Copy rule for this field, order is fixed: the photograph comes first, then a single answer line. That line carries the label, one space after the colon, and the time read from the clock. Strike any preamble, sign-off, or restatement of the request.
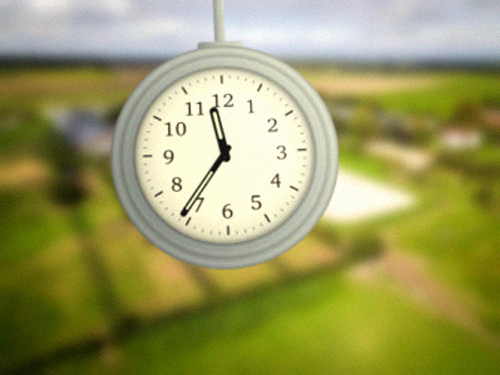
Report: 11:36
